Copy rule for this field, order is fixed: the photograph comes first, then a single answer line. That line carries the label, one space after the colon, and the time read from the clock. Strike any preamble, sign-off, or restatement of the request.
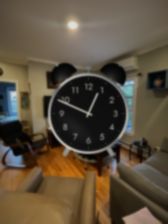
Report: 12:49
